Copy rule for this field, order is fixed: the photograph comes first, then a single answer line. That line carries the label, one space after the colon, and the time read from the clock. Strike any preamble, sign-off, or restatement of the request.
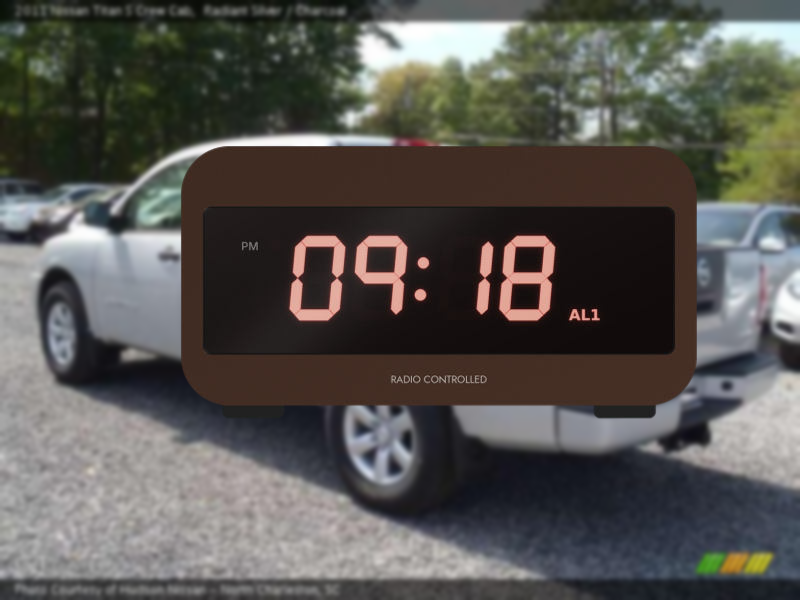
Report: 9:18
